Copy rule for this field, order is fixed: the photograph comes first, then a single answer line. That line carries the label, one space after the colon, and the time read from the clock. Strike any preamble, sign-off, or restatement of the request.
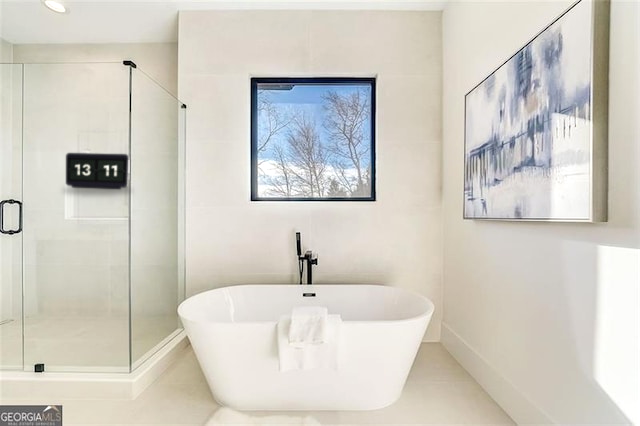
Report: 13:11
